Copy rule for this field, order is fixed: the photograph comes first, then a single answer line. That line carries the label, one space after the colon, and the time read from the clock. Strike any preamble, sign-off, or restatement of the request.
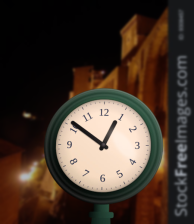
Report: 12:51
